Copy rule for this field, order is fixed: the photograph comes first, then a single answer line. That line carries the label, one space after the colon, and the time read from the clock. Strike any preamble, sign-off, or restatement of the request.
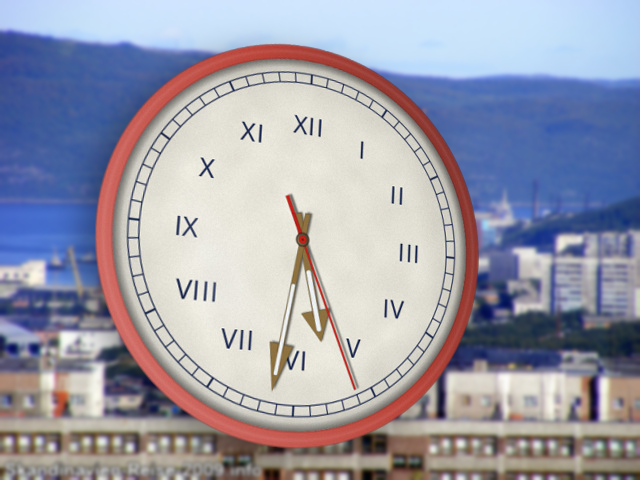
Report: 5:31:26
